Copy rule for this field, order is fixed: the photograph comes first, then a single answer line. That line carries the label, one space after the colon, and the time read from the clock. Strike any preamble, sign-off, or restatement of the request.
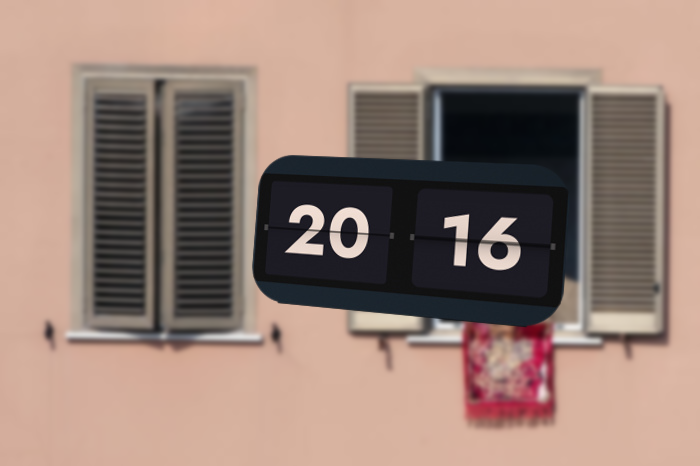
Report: 20:16
